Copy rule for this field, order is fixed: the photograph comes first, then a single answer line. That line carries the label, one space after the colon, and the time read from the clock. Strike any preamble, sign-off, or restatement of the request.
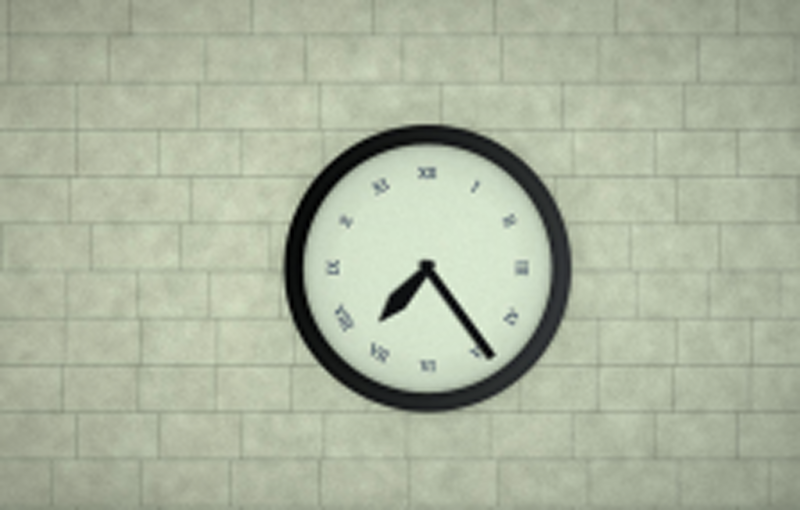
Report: 7:24
